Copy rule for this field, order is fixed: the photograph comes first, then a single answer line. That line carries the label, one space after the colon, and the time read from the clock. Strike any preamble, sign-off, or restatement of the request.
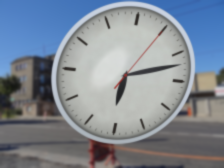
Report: 6:12:05
